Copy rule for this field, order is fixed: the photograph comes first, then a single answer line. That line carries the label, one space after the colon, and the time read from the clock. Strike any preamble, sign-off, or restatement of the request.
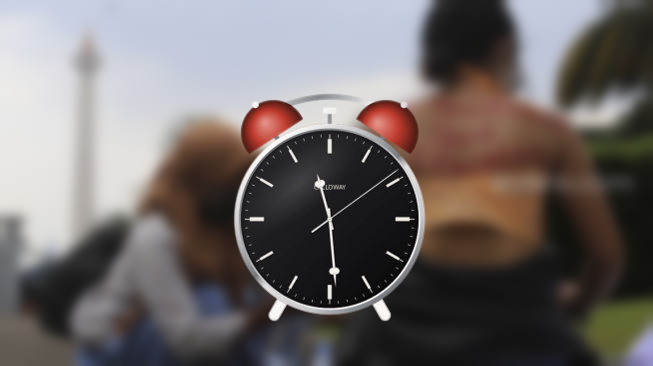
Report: 11:29:09
